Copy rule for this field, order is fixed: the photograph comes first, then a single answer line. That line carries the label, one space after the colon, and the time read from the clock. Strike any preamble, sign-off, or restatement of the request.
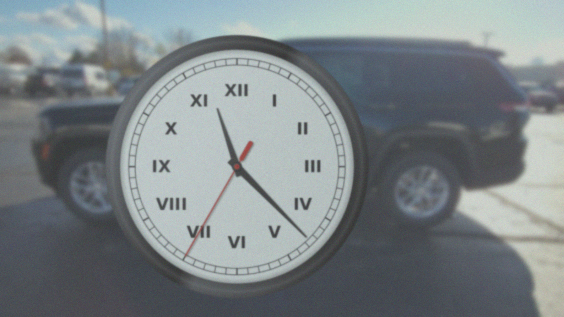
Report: 11:22:35
